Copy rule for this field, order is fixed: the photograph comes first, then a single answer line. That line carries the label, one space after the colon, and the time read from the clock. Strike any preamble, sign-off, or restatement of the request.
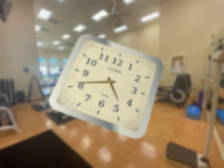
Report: 4:41
